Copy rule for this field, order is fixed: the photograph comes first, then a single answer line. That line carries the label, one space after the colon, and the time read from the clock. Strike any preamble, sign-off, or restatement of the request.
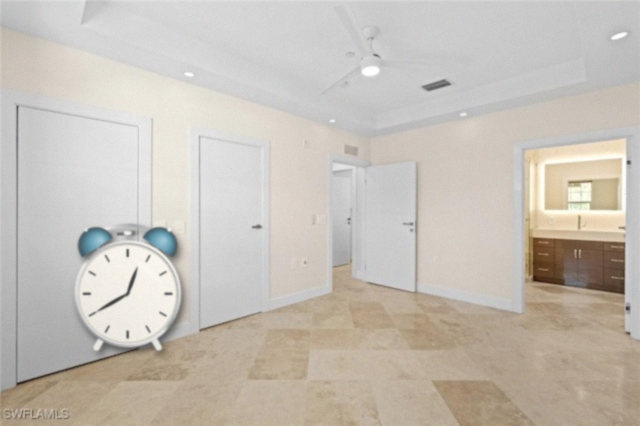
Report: 12:40
